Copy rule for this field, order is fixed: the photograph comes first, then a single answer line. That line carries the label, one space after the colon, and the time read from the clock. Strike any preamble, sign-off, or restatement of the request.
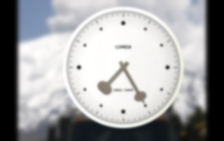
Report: 7:25
